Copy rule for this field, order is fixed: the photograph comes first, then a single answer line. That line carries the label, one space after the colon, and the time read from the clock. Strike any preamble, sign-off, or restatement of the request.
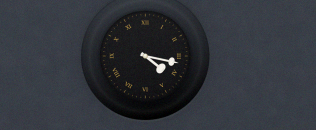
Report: 4:17
